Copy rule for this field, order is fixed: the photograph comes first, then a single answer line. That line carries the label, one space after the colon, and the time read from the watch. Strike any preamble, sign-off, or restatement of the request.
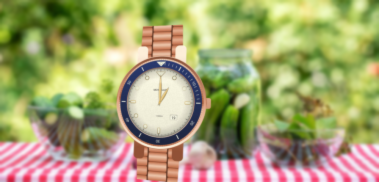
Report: 1:00
